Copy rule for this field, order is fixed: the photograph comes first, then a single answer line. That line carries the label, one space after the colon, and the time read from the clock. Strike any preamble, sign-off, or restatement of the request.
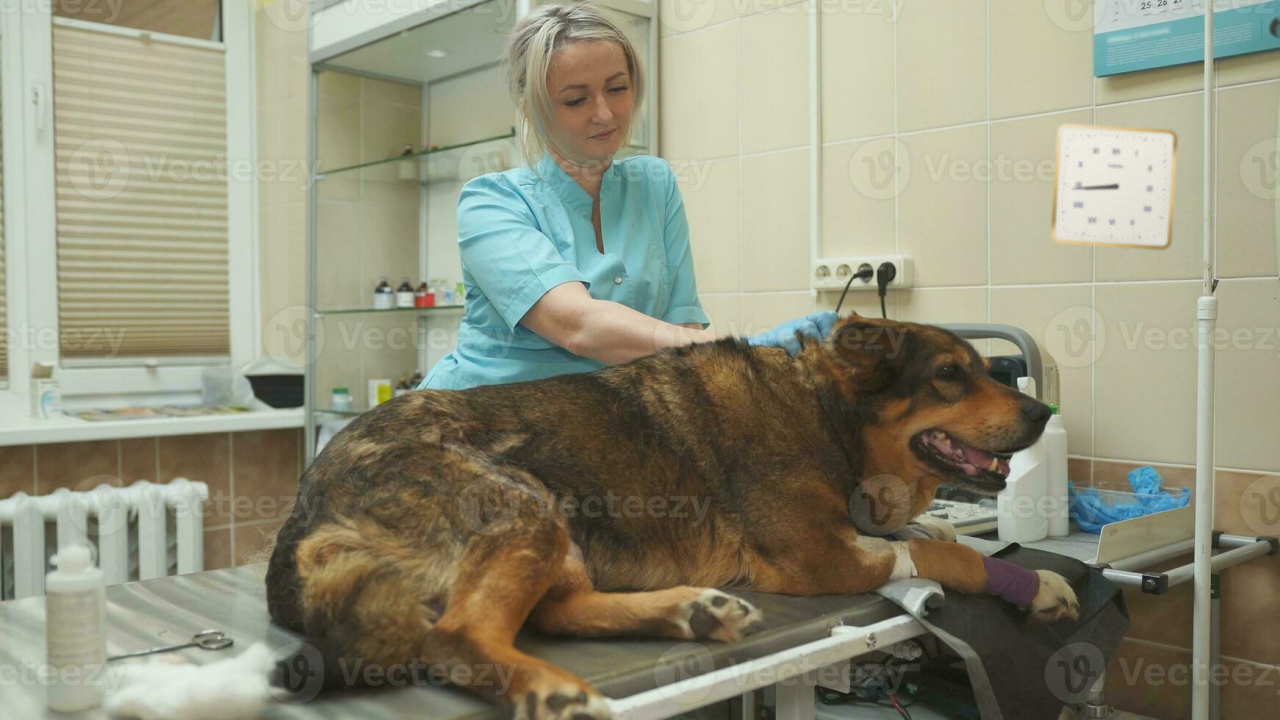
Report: 8:44
